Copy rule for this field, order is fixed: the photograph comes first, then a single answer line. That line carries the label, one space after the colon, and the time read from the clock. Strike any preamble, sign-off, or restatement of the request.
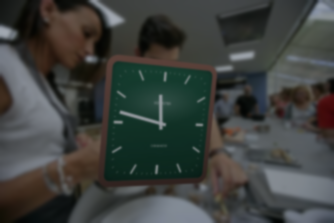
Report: 11:47
